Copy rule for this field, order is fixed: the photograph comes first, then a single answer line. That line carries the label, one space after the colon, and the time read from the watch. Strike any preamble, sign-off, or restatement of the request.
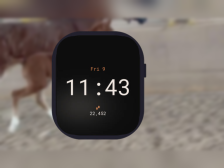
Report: 11:43
